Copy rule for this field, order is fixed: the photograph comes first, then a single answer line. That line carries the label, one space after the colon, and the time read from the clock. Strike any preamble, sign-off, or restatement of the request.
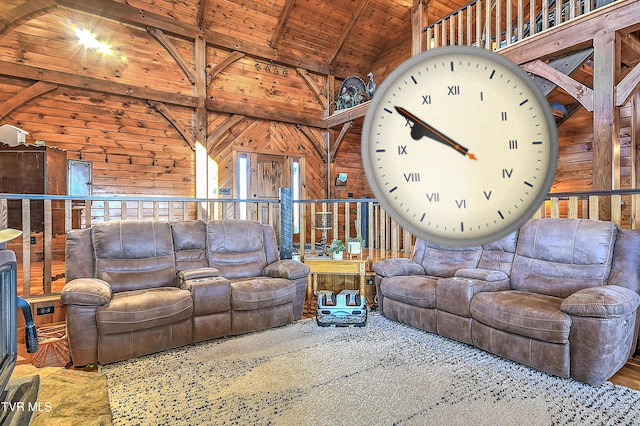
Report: 9:50:51
